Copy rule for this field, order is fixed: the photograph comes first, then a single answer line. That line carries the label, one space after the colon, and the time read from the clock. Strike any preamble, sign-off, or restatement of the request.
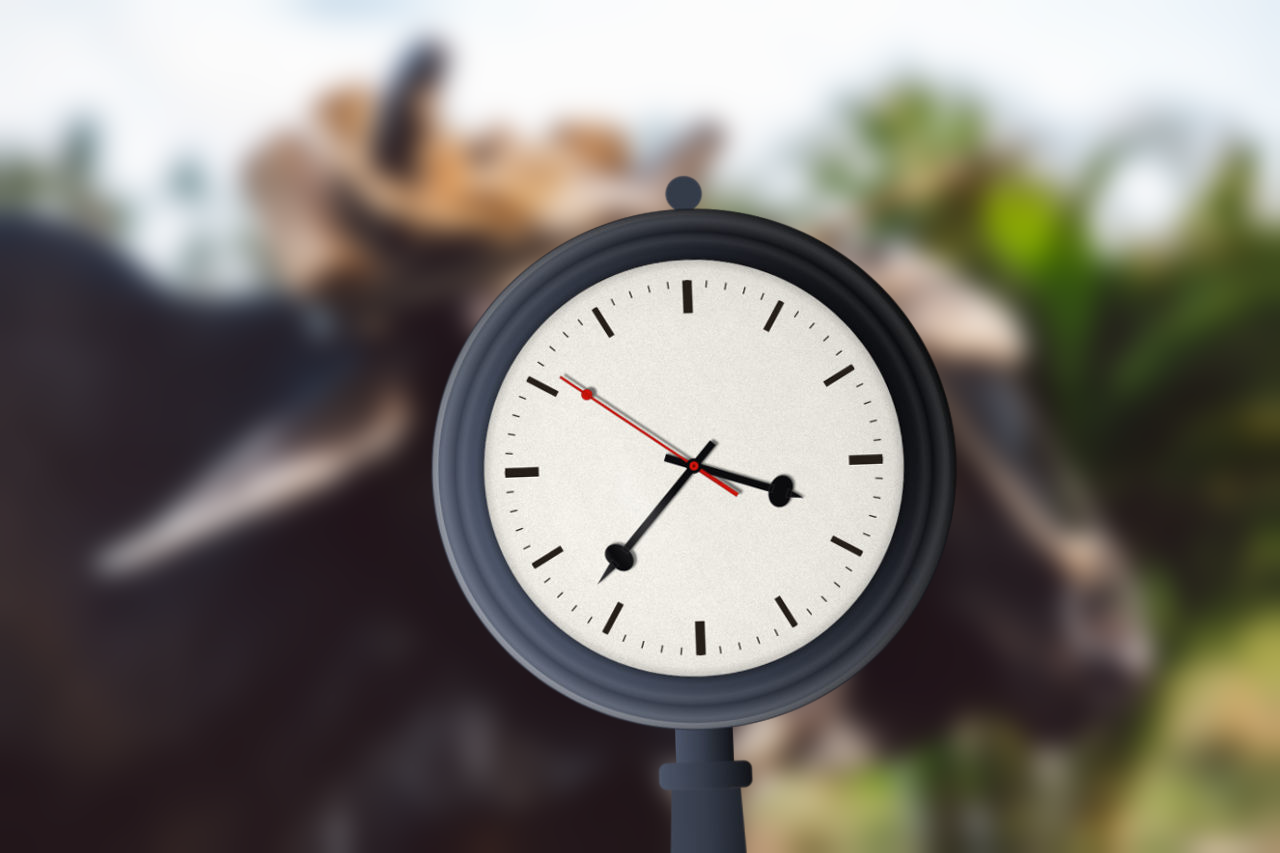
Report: 3:36:51
